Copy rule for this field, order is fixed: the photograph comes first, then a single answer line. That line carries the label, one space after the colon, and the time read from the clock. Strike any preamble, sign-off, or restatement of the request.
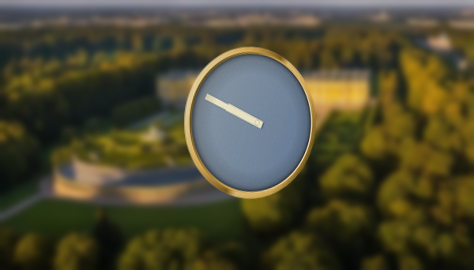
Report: 9:49
